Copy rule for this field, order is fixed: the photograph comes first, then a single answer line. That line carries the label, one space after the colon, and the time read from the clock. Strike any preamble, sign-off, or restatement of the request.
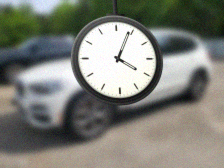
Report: 4:04
